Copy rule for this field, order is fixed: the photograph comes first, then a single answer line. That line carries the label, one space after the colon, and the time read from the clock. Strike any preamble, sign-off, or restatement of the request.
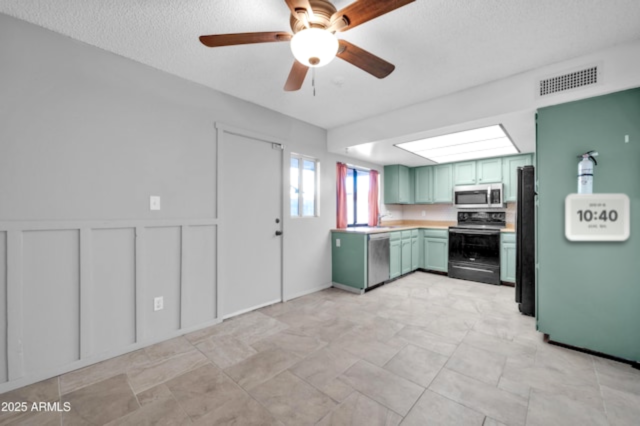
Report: 10:40
